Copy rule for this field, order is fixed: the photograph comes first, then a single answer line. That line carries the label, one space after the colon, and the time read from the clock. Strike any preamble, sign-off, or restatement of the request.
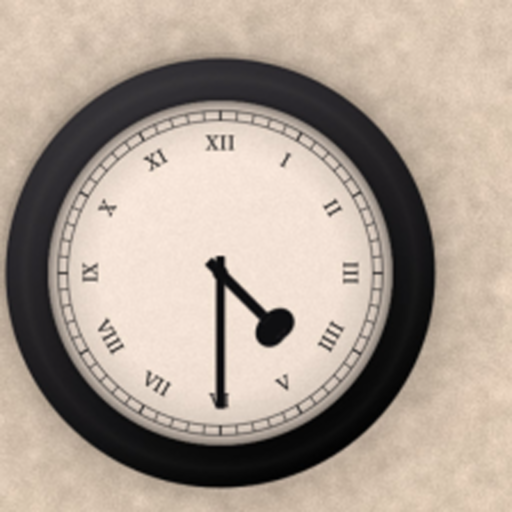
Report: 4:30
